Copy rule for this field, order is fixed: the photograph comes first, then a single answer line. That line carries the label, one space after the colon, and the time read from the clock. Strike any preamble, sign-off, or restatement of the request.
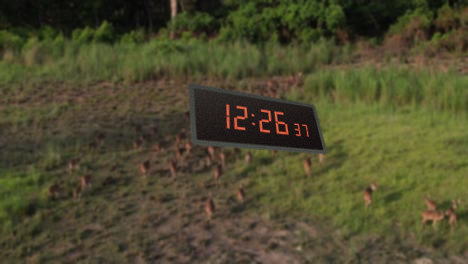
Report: 12:26:37
